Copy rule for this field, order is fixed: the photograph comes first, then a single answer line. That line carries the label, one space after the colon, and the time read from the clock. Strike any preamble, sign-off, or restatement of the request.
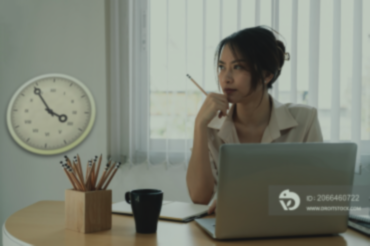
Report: 3:54
